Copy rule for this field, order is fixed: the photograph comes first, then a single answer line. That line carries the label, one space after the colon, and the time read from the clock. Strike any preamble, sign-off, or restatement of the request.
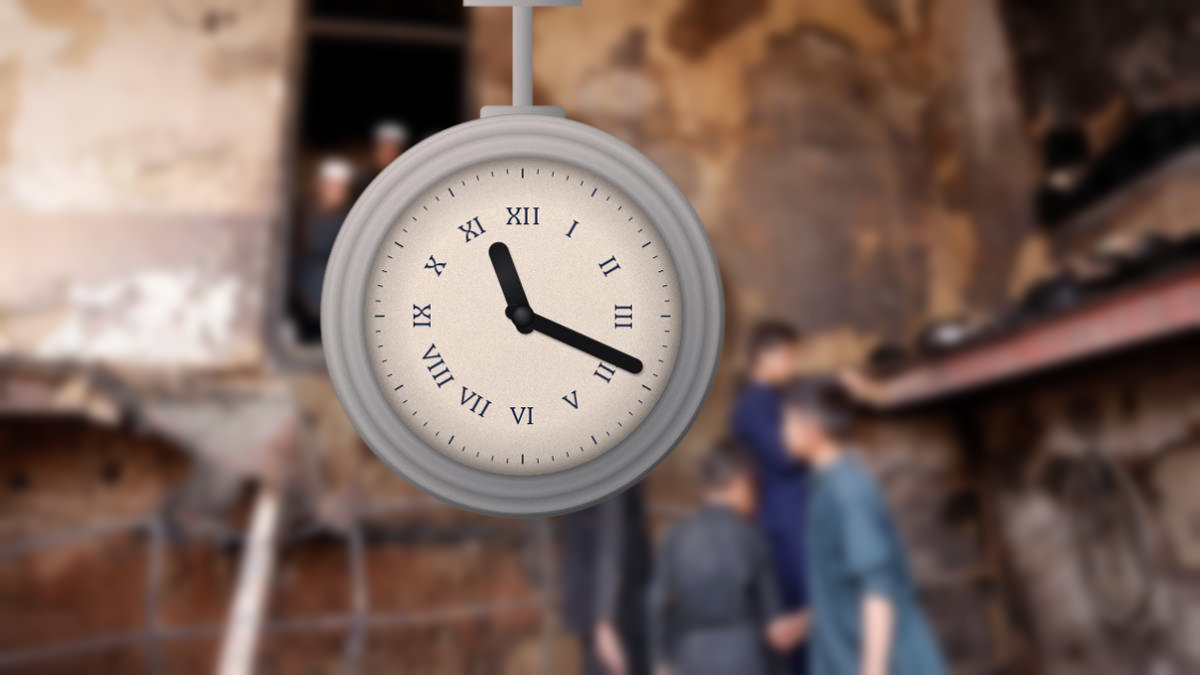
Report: 11:19
